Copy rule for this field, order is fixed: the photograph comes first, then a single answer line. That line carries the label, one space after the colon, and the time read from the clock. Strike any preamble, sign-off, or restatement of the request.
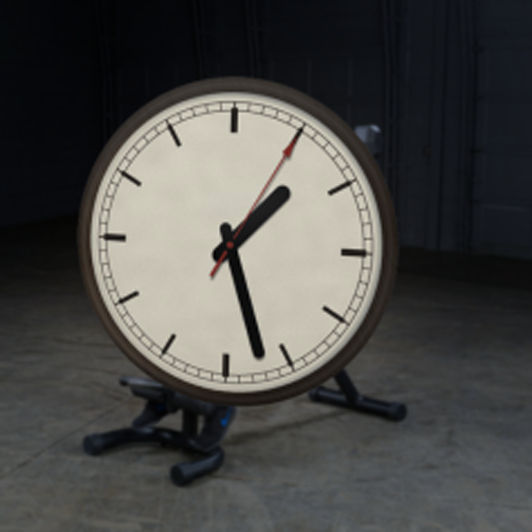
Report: 1:27:05
